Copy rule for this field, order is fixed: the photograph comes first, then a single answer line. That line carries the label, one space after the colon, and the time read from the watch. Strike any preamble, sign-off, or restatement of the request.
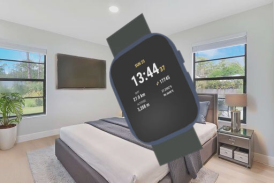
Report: 13:44
